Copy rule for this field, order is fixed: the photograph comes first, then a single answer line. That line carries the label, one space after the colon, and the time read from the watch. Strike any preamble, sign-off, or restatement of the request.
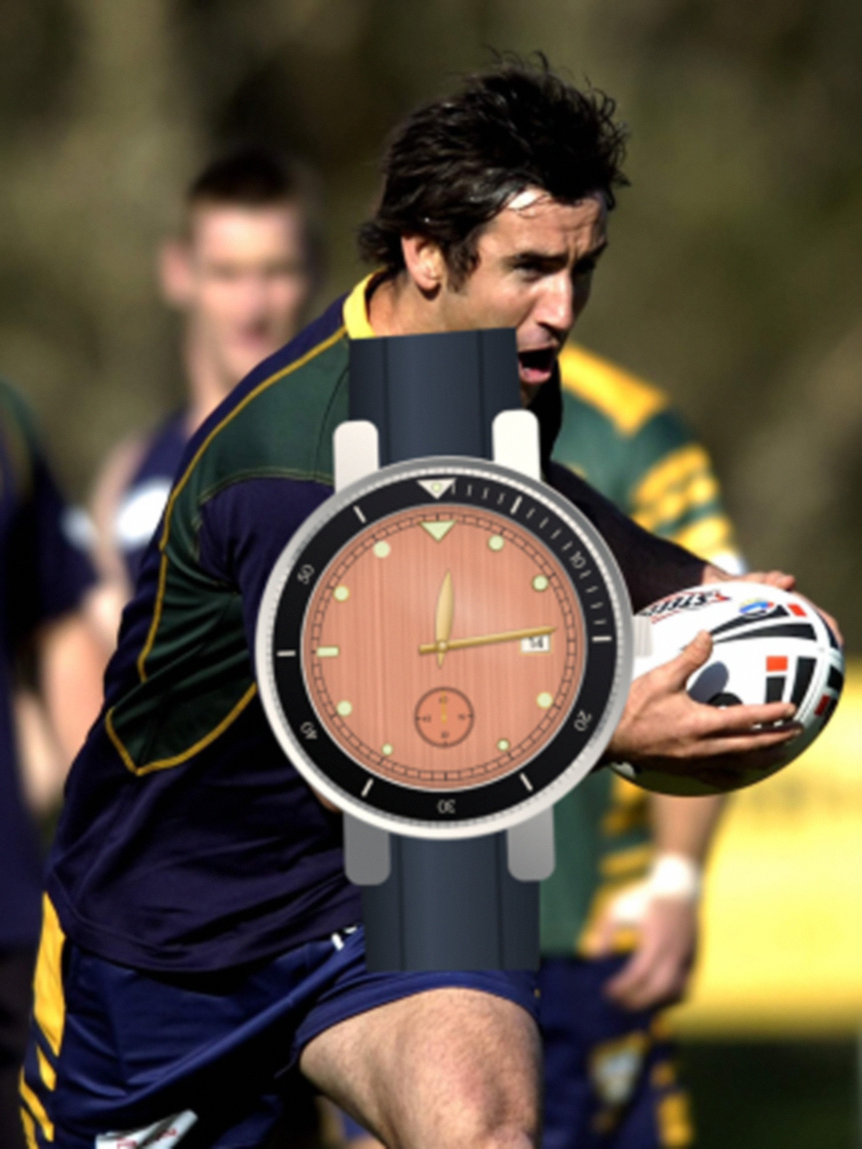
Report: 12:14
